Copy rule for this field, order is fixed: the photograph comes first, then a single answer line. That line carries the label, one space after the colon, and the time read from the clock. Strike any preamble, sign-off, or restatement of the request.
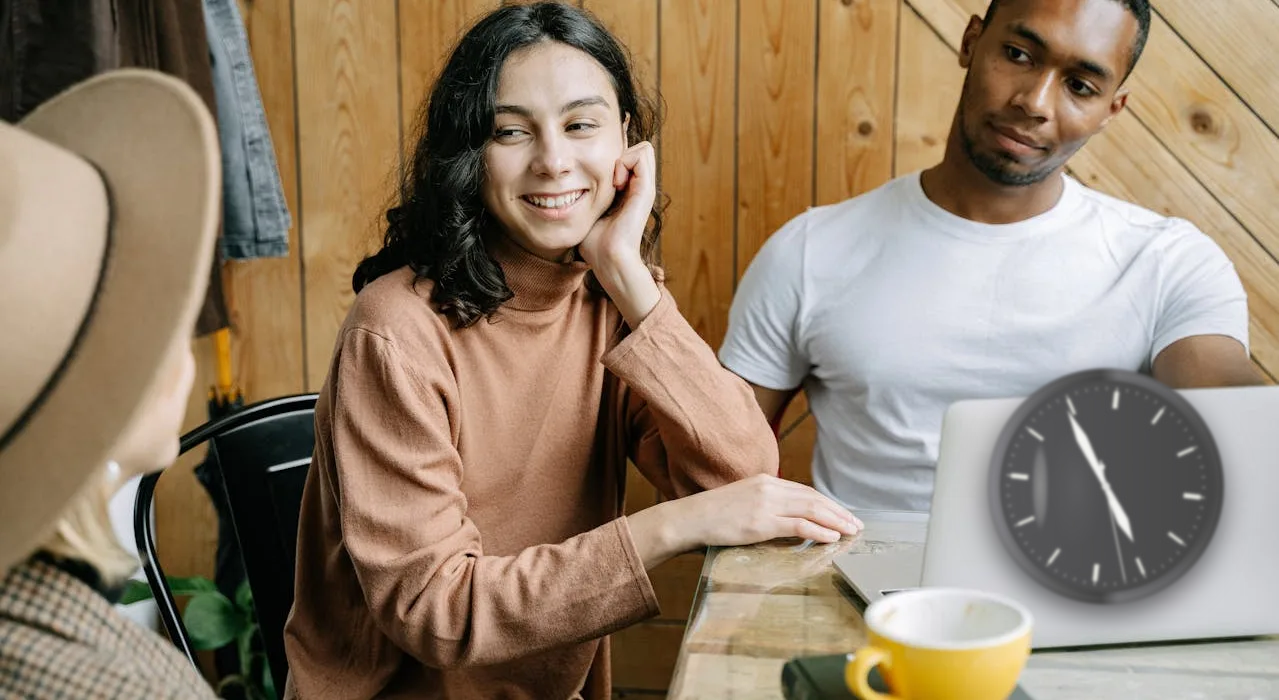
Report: 4:54:27
